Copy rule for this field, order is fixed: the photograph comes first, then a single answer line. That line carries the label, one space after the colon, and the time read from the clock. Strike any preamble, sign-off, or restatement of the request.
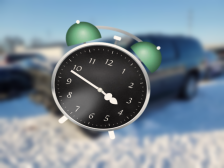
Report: 3:48
